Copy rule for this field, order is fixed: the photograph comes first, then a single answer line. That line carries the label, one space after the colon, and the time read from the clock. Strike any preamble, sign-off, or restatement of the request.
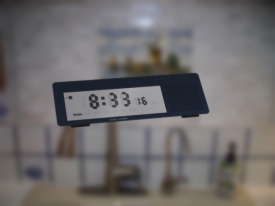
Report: 8:33:16
